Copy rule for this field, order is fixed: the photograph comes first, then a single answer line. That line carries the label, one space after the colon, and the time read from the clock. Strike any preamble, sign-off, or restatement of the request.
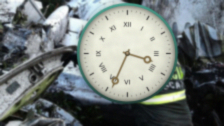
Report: 3:34
